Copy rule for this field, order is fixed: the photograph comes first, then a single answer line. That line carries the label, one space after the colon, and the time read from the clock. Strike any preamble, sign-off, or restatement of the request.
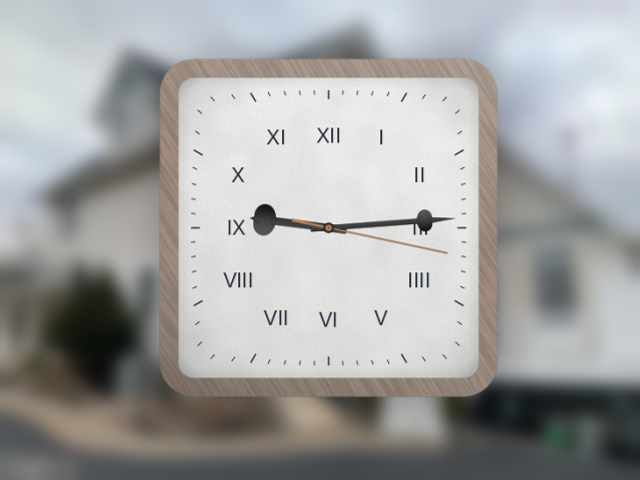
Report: 9:14:17
